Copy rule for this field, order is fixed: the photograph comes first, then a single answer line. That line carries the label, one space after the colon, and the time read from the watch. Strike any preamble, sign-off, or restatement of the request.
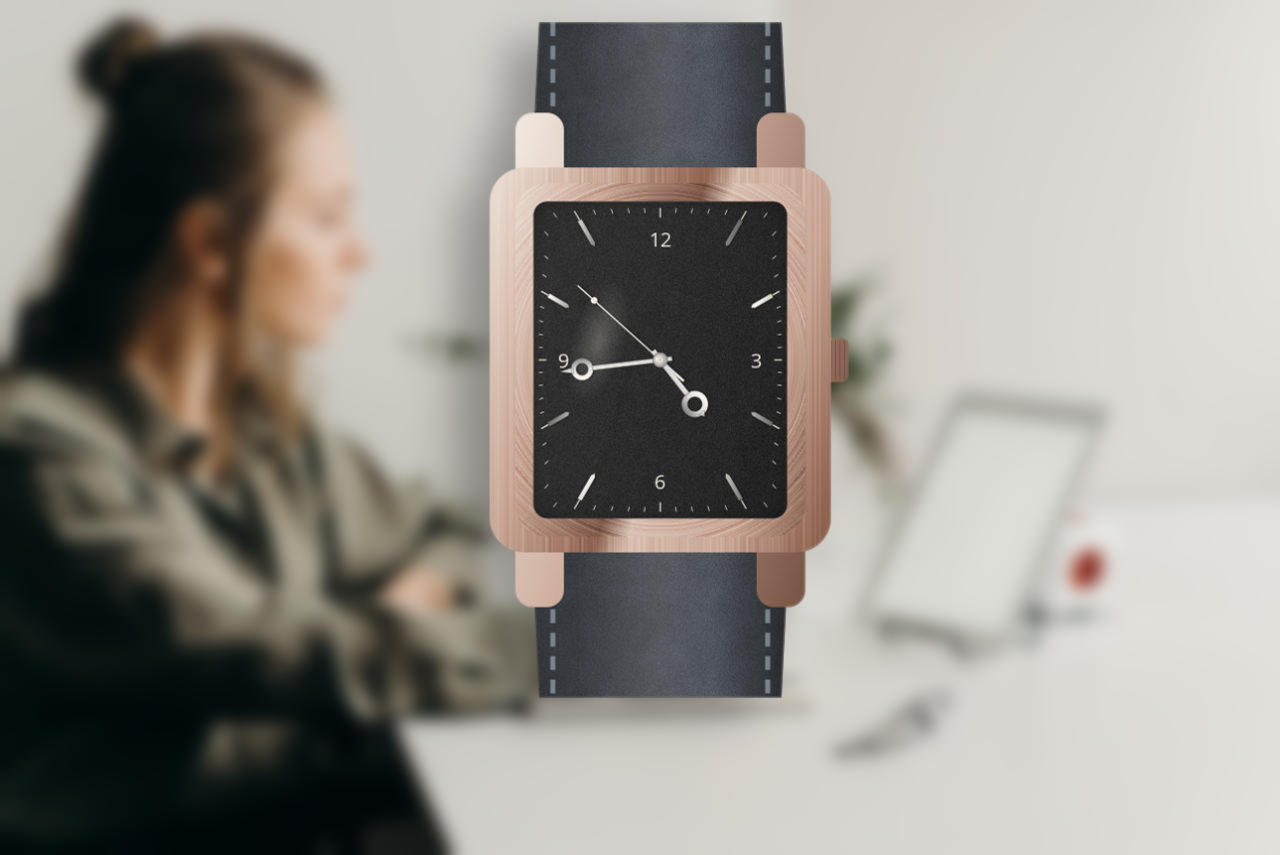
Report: 4:43:52
